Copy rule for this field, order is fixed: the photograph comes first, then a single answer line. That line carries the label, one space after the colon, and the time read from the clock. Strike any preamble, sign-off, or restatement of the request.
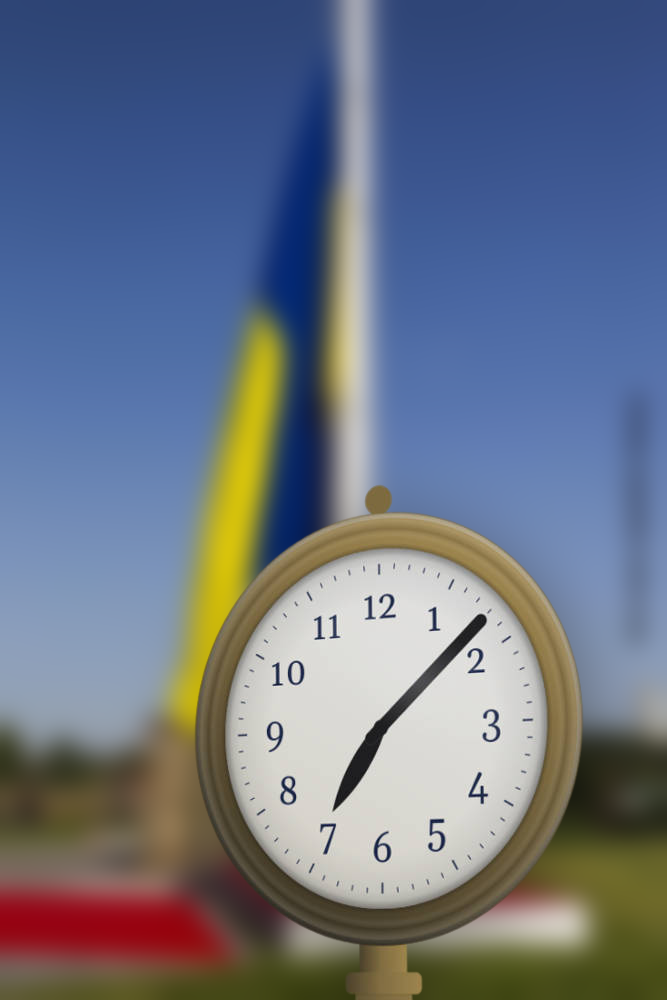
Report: 7:08
